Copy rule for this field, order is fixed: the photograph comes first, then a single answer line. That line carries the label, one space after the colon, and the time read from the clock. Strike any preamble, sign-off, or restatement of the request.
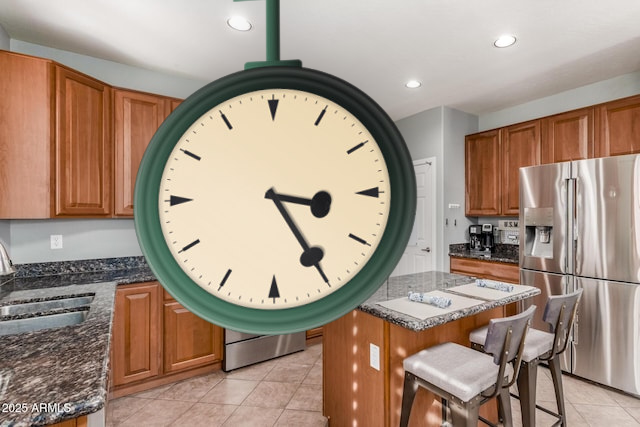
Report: 3:25
